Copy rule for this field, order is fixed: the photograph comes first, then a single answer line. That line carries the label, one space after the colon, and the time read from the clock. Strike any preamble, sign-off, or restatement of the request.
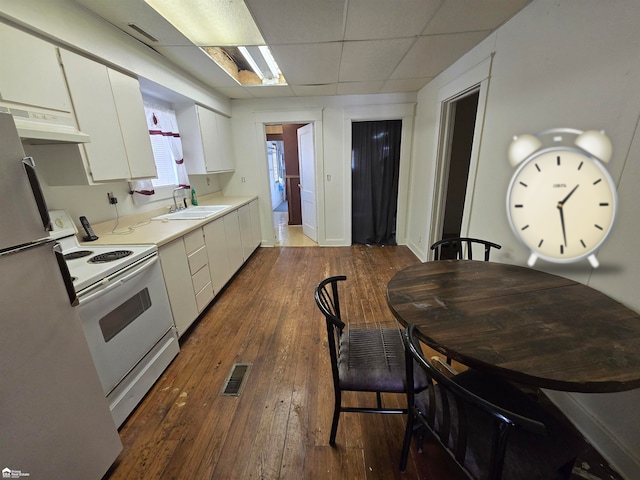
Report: 1:29
